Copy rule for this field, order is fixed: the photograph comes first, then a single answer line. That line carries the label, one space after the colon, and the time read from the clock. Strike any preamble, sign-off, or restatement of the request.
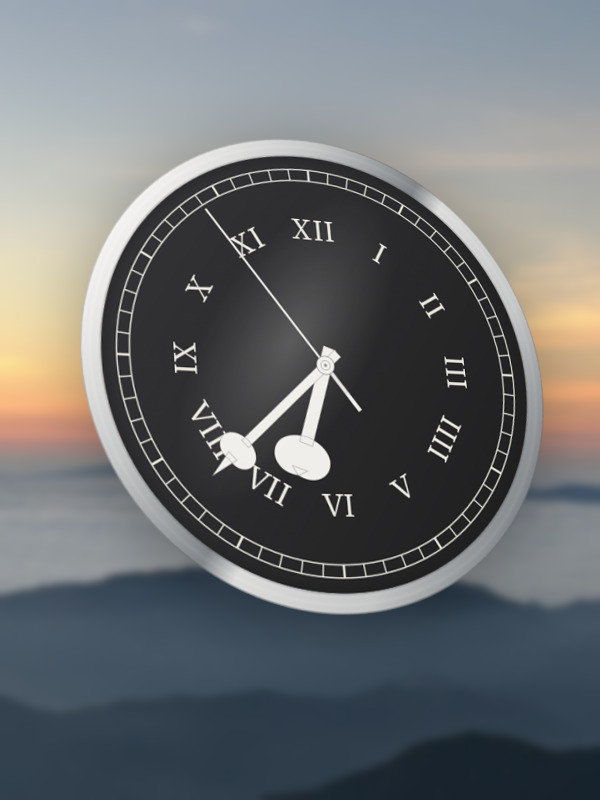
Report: 6:37:54
